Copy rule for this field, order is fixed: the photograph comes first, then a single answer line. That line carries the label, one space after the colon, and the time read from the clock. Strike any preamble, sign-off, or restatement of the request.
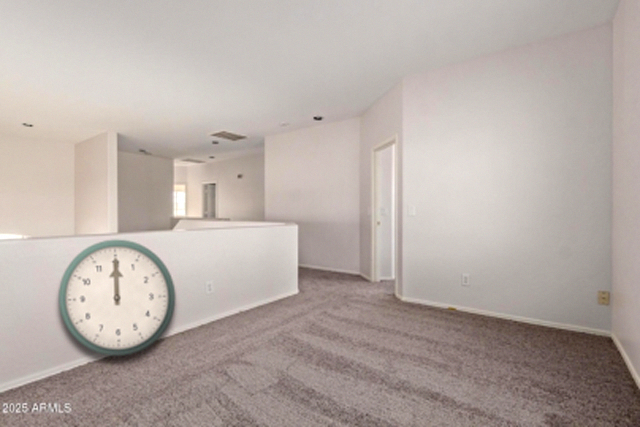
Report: 12:00
